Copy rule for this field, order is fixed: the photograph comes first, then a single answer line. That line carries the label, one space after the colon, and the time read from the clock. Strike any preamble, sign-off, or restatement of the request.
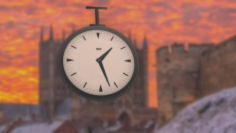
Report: 1:27
